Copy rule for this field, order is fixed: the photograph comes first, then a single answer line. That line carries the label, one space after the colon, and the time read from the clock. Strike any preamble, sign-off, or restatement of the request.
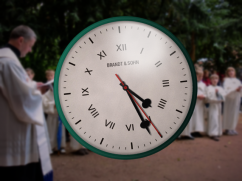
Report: 4:26:25
